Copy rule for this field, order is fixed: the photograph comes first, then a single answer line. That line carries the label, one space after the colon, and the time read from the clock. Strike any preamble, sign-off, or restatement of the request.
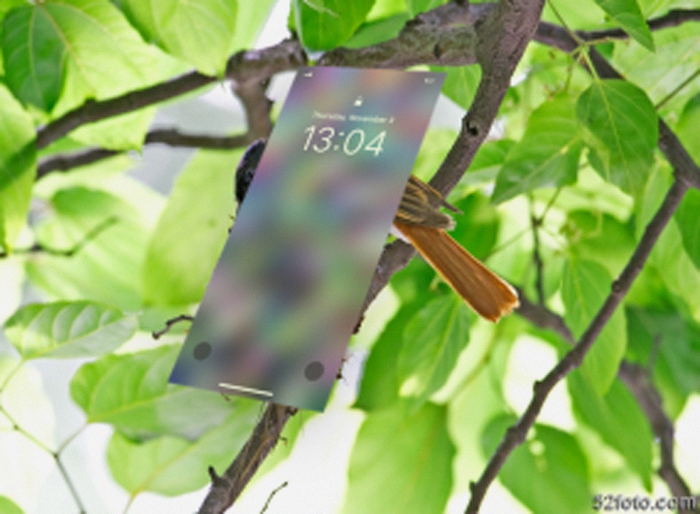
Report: 13:04
